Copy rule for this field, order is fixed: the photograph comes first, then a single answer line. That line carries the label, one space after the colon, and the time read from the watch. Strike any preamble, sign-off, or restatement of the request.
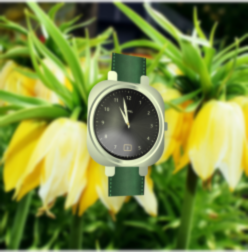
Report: 10:58
